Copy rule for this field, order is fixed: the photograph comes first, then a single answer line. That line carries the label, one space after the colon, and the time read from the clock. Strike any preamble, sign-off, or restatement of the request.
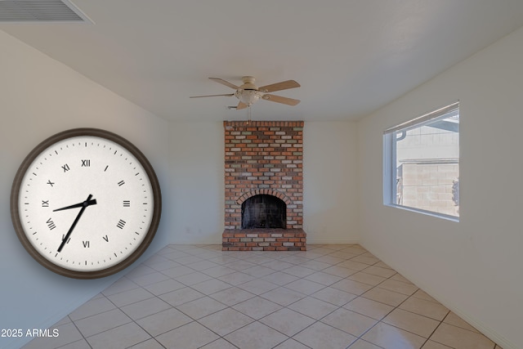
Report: 8:35
